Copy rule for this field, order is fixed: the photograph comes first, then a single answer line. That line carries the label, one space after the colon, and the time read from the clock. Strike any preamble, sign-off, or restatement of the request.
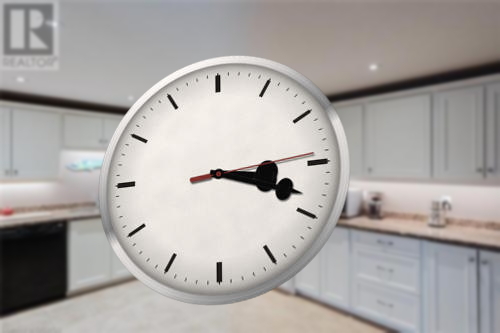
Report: 3:18:14
